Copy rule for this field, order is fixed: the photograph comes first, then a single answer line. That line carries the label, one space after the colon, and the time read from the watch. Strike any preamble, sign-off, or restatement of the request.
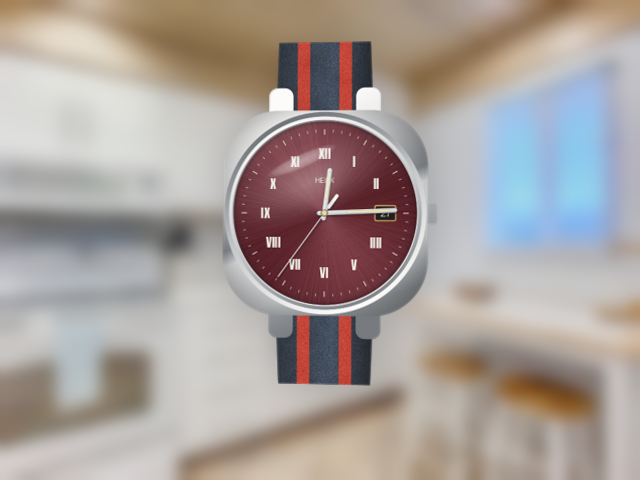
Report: 12:14:36
